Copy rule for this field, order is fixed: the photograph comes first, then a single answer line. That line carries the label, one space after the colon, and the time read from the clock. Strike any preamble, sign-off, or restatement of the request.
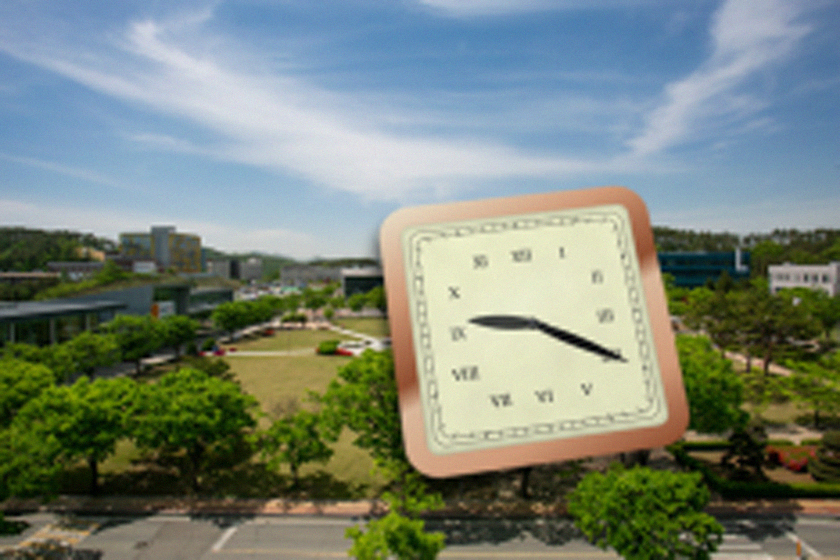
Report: 9:20
